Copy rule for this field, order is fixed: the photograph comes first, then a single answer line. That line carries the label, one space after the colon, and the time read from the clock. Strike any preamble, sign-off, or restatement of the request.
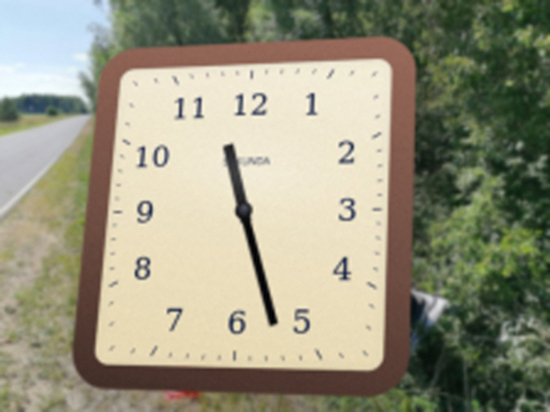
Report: 11:27
